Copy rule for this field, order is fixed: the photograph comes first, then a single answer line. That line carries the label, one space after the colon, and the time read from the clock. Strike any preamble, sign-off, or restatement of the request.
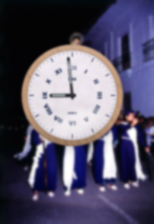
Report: 8:59
